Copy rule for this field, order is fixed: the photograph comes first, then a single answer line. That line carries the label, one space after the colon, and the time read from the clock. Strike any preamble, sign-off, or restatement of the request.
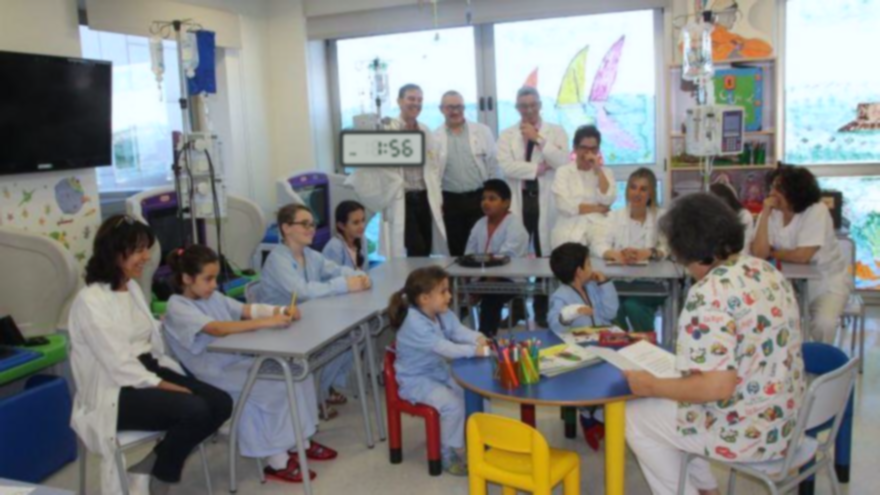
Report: 1:56
